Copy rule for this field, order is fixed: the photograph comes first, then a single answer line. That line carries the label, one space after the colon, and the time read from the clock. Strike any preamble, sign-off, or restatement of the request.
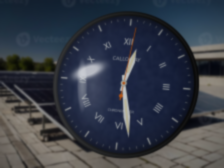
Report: 12:28:01
